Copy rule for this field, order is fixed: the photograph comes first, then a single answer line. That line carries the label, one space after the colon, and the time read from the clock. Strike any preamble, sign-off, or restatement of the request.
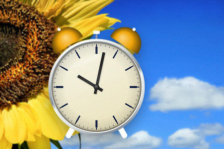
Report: 10:02
